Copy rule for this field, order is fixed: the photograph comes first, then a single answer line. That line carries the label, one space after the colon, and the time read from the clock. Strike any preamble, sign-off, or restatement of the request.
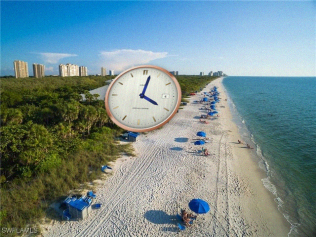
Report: 4:02
